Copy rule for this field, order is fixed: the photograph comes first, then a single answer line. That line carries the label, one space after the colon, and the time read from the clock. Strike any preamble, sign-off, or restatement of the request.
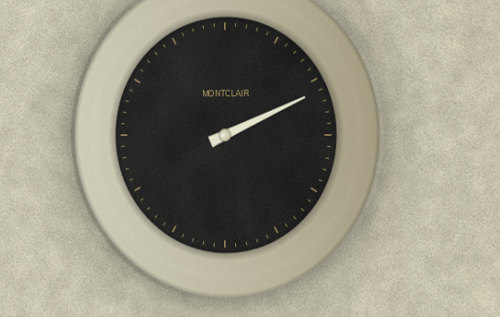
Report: 2:11
